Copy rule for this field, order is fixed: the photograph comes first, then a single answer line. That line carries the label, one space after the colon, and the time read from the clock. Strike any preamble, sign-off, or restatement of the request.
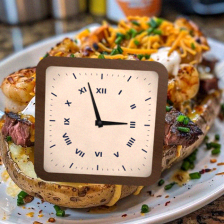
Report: 2:57
